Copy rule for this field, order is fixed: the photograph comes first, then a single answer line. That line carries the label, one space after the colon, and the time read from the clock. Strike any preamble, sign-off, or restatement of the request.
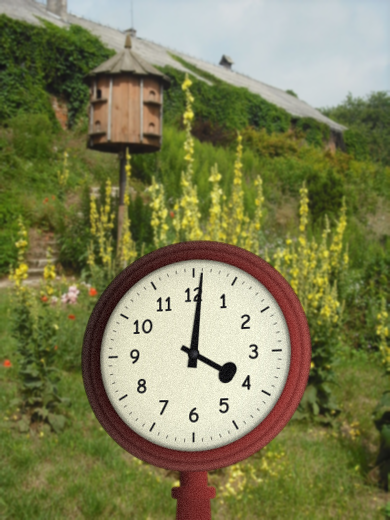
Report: 4:01
